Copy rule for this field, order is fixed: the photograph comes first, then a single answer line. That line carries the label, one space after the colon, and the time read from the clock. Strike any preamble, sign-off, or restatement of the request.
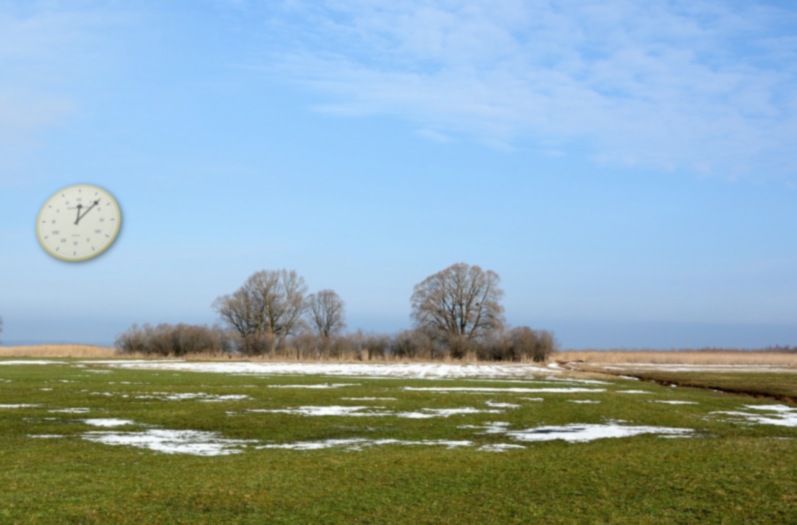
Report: 12:07
